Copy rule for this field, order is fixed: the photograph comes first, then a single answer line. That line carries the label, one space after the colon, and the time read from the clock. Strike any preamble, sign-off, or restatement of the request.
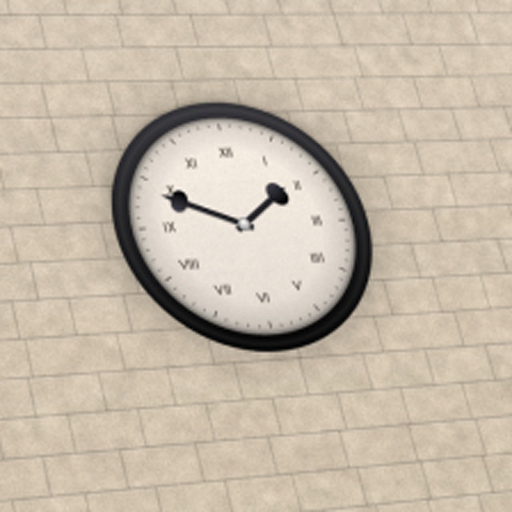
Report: 1:49
